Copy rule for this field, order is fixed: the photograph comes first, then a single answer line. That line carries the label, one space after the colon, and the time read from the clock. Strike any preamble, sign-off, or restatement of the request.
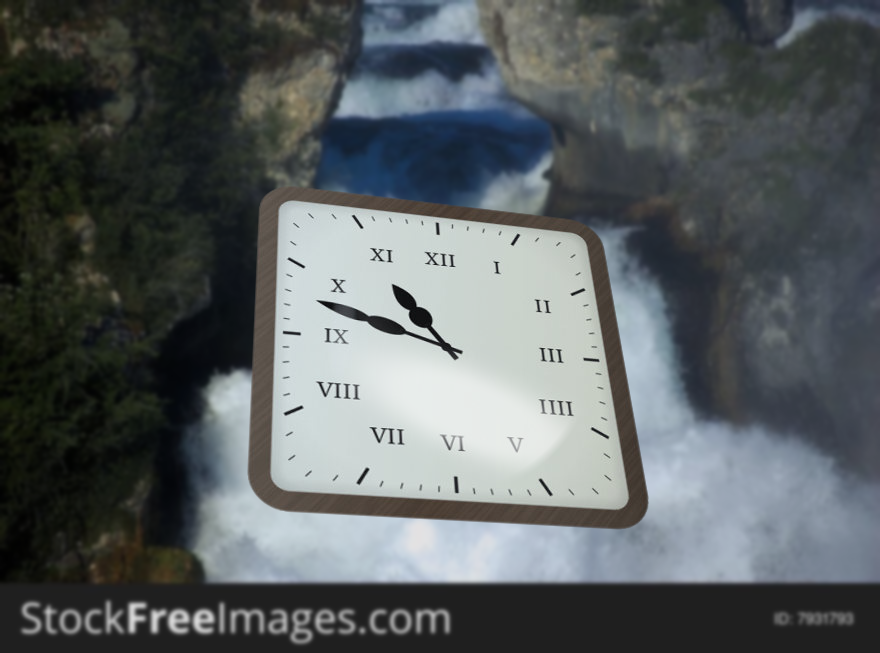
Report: 10:48
